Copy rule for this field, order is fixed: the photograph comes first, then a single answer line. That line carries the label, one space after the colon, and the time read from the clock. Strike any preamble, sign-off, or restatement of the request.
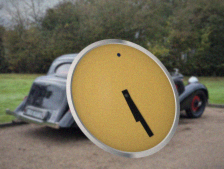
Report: 5:26
